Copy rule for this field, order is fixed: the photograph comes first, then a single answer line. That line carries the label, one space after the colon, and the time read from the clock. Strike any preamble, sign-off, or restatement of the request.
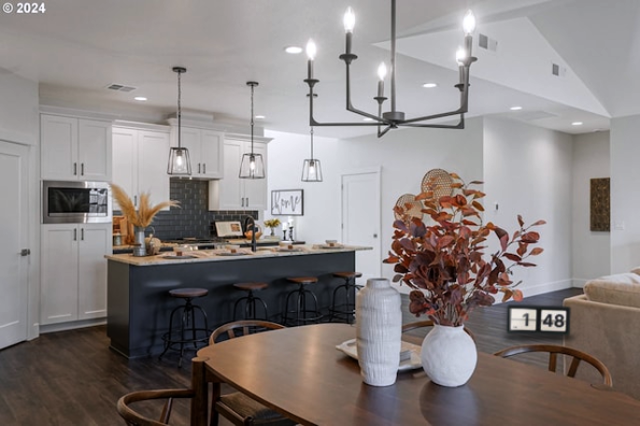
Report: 1:48
